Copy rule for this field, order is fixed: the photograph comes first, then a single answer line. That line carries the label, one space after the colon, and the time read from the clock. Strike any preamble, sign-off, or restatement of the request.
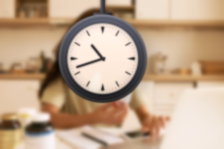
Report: 10:42
